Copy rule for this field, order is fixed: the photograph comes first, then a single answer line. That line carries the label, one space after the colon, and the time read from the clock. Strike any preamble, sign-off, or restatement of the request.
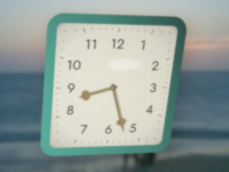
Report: 8:27
